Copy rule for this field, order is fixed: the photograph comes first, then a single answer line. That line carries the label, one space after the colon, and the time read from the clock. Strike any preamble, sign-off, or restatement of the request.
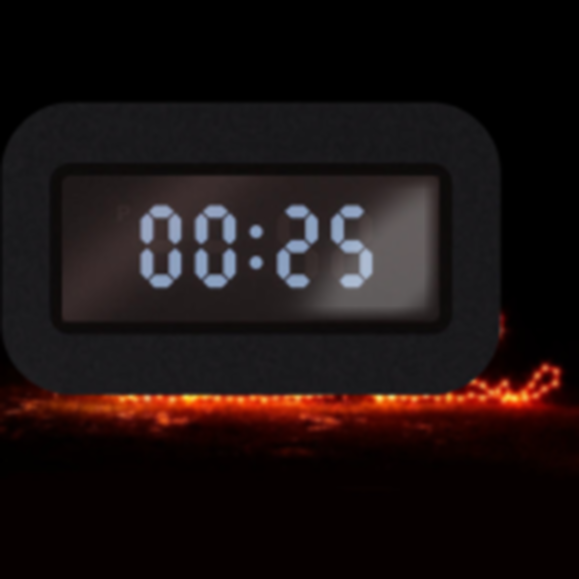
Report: 0:25
